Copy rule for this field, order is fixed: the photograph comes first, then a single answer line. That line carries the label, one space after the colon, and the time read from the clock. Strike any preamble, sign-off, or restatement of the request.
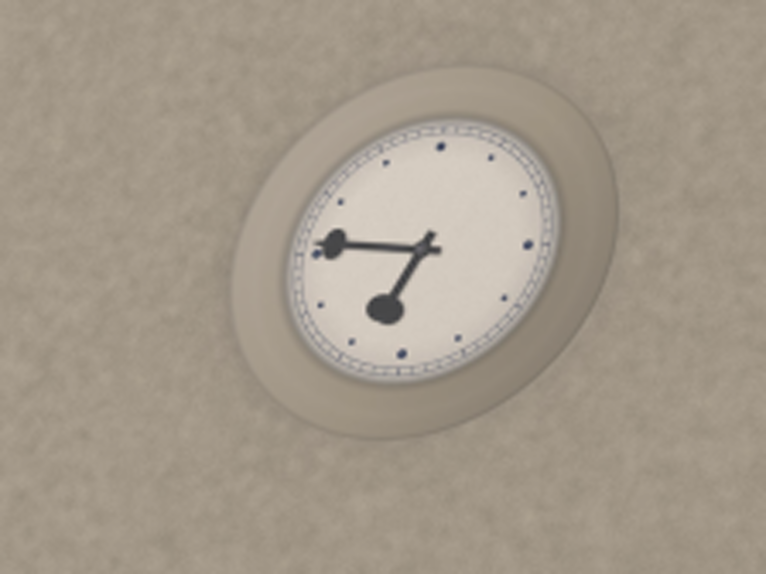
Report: 6:46
